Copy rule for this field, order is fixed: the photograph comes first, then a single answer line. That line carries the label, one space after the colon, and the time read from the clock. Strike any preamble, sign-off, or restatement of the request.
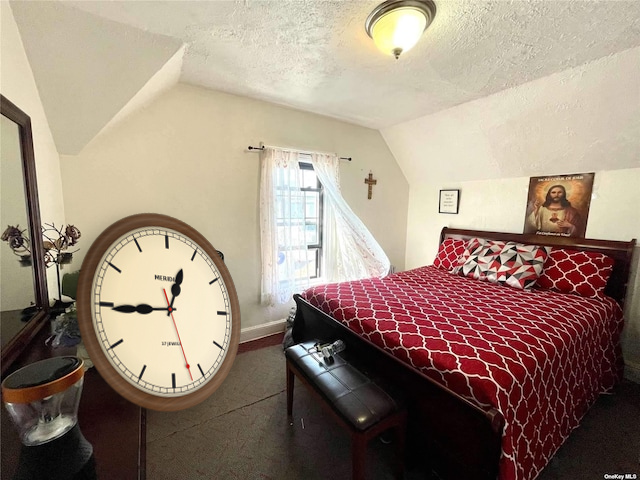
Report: 12:44:27
